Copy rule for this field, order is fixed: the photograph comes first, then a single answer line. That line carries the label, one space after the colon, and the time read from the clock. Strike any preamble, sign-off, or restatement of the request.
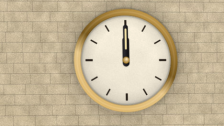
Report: 12:00
